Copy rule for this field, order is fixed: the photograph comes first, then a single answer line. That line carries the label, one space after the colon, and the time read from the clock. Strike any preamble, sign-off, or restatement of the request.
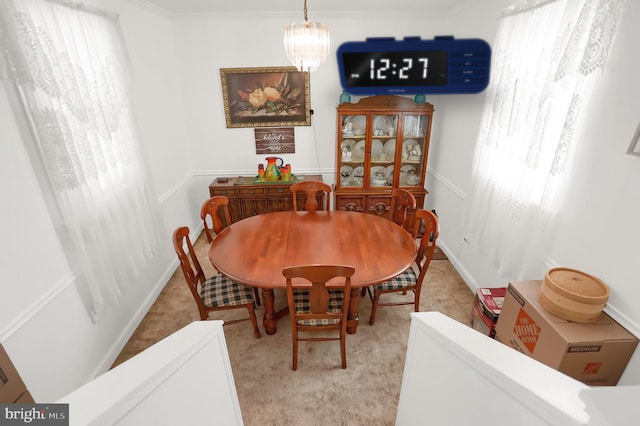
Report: 12:27
